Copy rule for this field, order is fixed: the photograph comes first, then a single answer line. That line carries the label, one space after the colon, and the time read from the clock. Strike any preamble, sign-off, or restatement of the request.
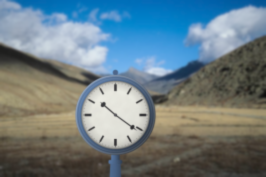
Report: 10:21
